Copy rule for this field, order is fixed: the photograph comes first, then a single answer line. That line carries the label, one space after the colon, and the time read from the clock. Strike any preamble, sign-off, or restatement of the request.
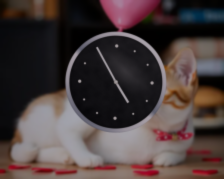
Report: 4:55
